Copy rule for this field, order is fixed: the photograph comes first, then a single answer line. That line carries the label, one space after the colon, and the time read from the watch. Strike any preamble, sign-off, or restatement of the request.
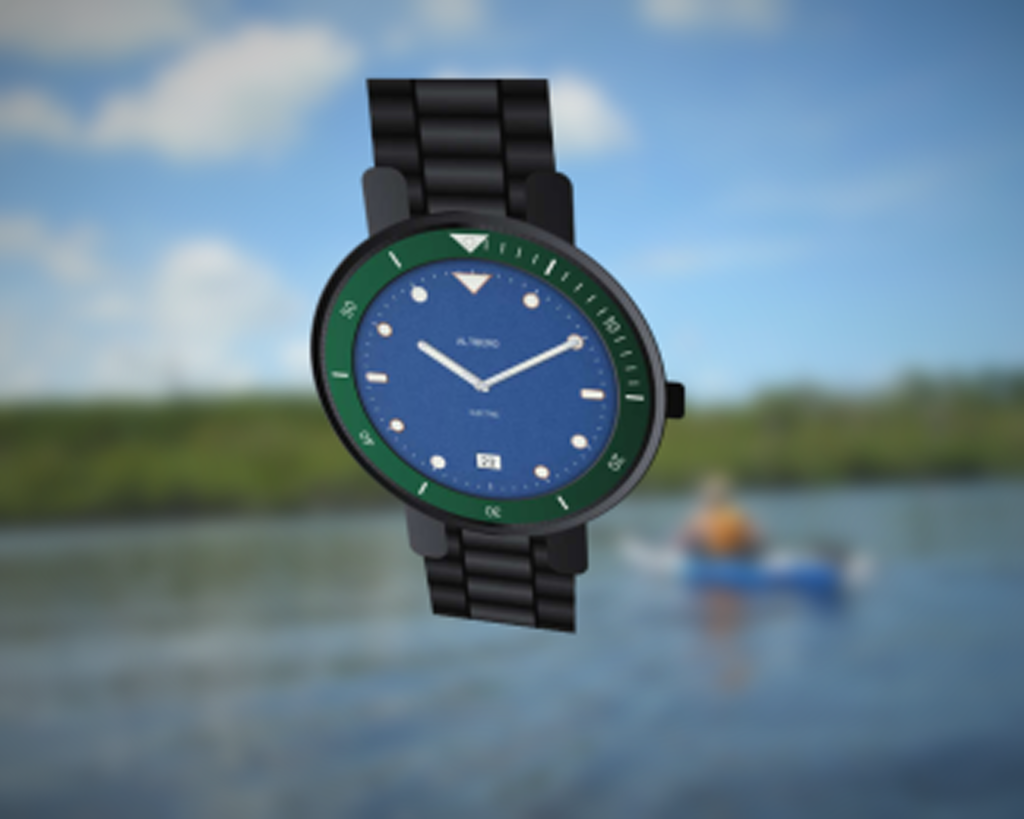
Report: 10:10
